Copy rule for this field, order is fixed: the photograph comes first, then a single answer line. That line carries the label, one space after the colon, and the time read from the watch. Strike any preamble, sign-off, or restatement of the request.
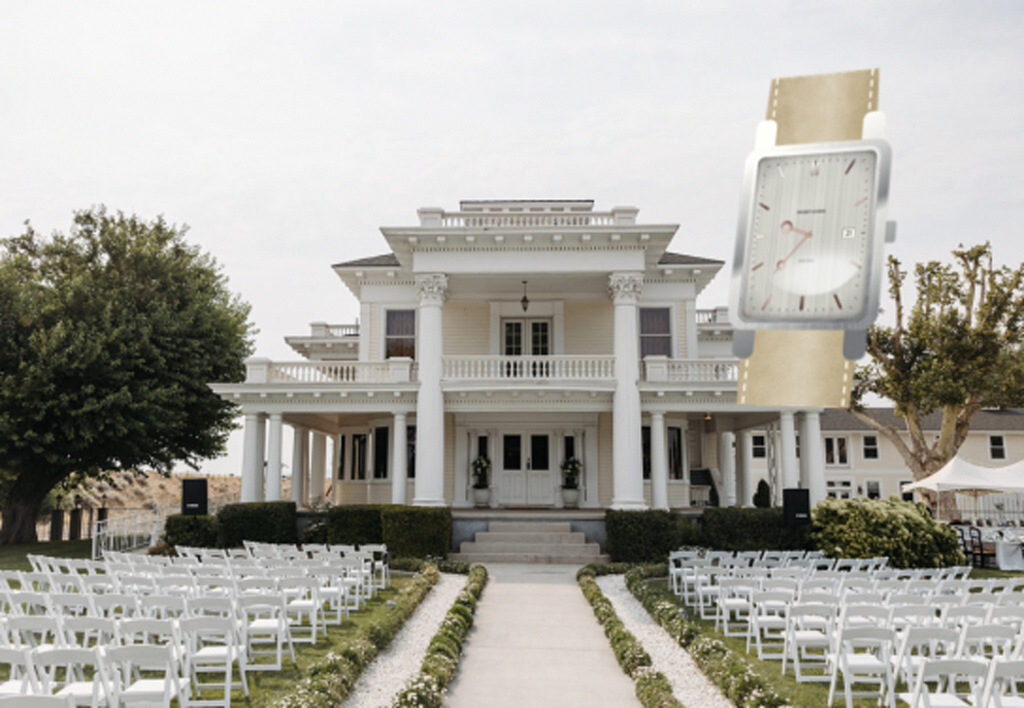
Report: 9:37
